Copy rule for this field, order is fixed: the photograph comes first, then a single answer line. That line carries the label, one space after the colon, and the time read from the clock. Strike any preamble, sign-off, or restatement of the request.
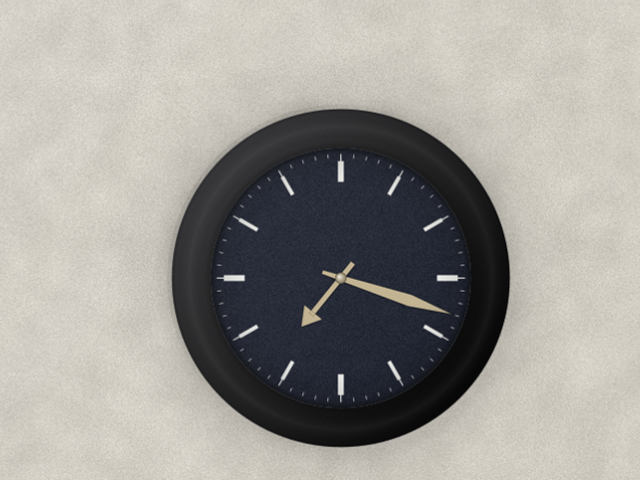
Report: 7:18
